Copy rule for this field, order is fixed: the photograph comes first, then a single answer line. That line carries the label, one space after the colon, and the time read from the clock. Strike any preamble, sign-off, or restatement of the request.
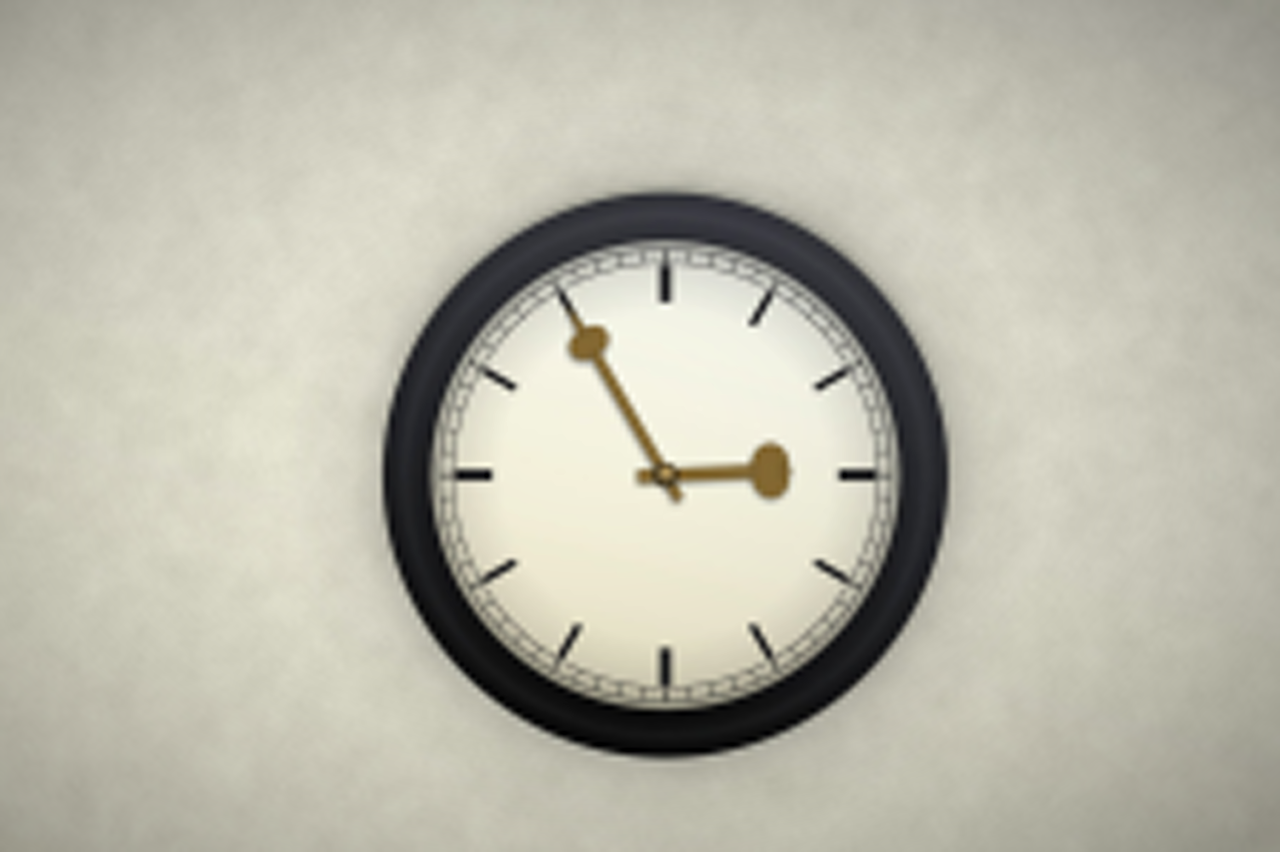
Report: 2:55
